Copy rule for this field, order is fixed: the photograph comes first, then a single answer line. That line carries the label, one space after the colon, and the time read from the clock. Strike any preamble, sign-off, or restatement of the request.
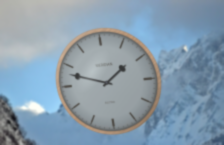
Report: 1:48
